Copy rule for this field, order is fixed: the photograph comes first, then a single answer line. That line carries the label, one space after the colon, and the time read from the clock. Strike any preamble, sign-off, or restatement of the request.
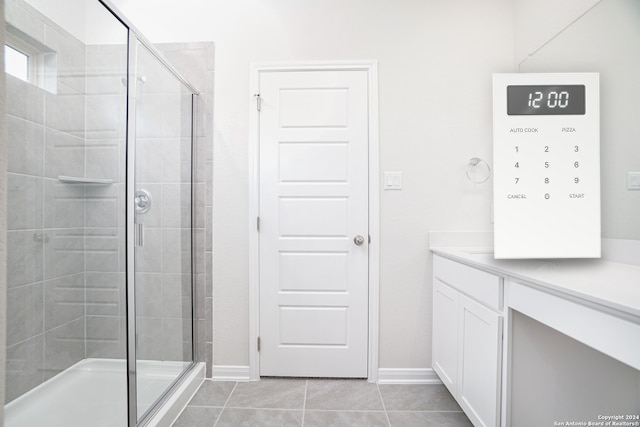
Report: 12:00
